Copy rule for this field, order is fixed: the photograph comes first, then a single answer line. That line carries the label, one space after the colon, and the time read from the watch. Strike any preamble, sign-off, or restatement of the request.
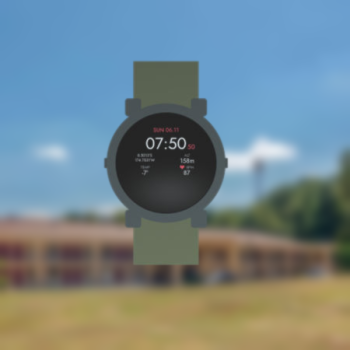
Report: 7:50
